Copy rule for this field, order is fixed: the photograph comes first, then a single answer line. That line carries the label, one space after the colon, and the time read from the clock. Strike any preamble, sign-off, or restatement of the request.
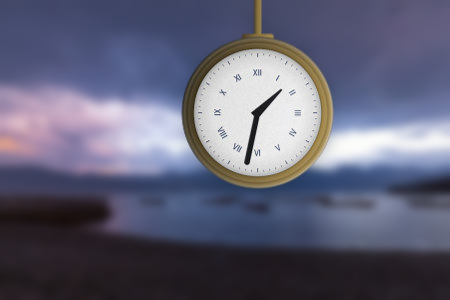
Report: 1:32
